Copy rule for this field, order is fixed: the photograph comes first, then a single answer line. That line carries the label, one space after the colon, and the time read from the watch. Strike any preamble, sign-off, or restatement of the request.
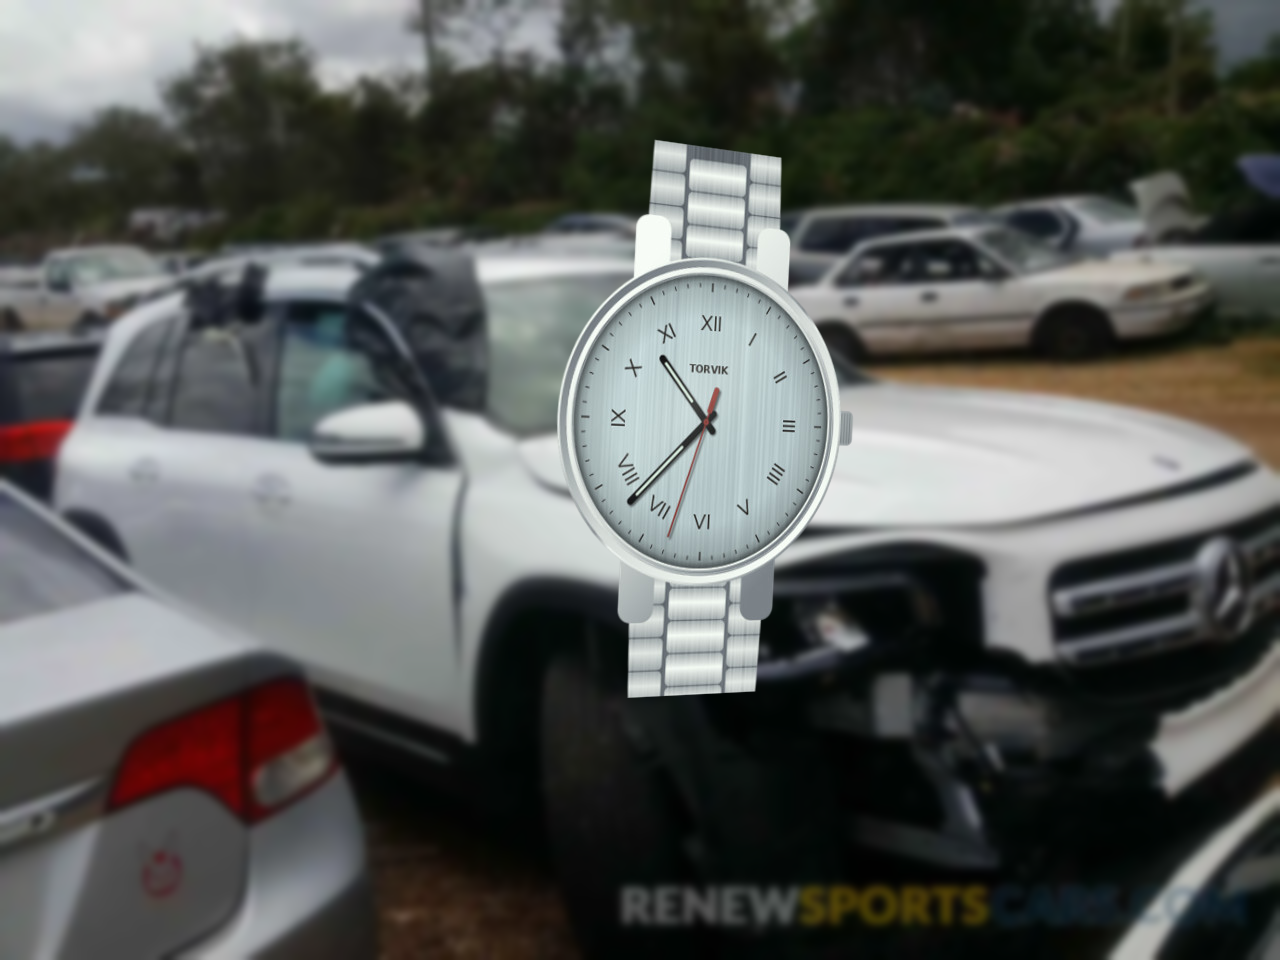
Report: 10:37:33
